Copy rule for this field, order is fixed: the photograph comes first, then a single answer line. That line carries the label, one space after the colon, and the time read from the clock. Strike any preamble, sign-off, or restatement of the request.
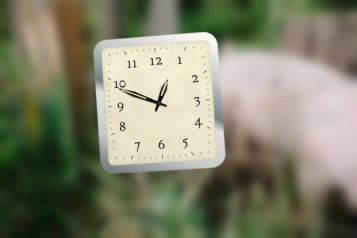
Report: 12:49
